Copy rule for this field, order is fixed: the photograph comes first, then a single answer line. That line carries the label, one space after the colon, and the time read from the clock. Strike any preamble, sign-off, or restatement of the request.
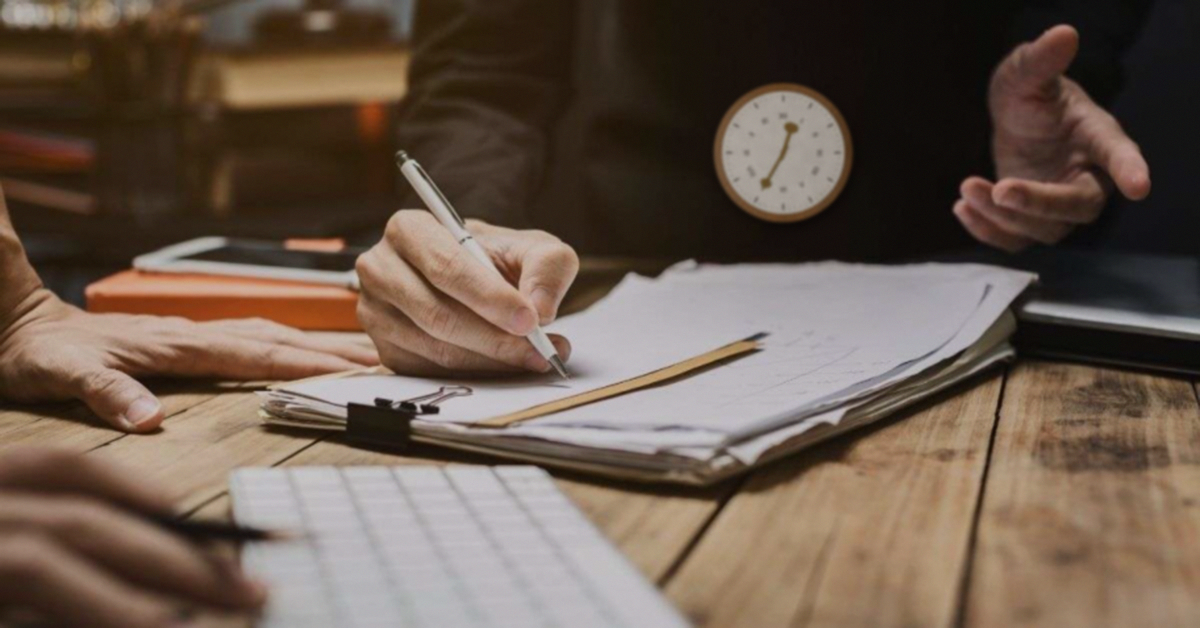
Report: 12:35
